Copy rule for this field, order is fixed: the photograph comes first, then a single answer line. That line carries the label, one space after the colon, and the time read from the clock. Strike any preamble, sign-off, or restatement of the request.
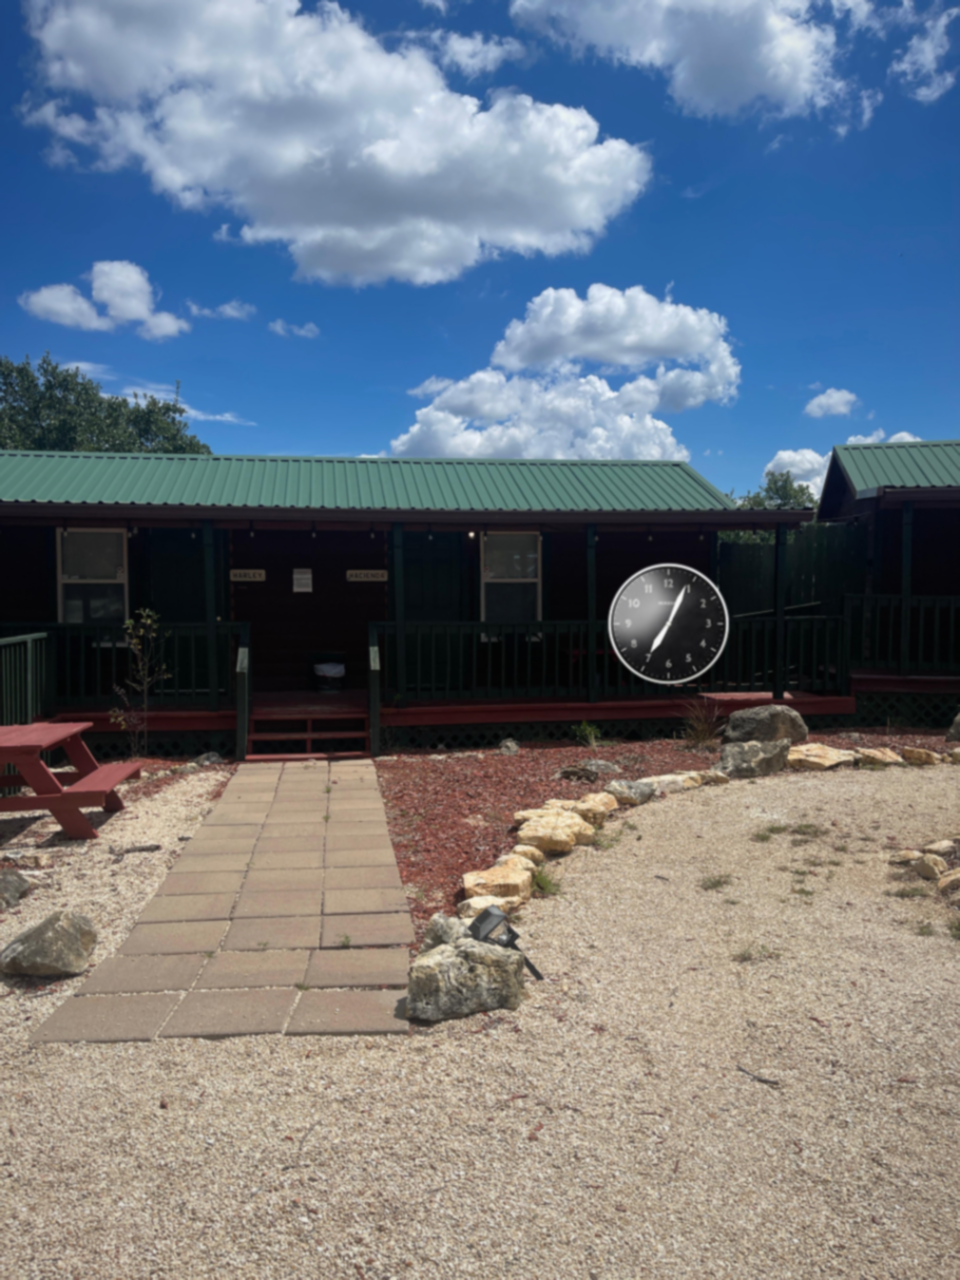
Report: 7:04
